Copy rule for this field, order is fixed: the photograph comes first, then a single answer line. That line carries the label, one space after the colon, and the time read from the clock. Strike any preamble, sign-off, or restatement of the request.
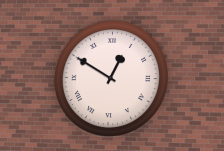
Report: 12:50
